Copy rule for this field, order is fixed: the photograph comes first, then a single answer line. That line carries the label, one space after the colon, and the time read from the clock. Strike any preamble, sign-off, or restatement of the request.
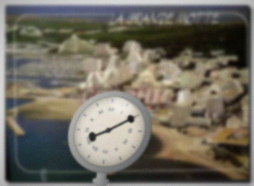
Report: 8:10
